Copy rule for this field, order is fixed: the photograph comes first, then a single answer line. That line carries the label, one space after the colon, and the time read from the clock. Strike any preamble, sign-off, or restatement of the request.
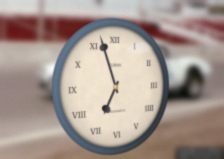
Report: 6:57
